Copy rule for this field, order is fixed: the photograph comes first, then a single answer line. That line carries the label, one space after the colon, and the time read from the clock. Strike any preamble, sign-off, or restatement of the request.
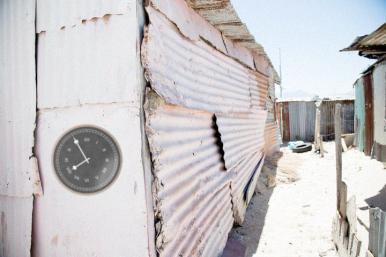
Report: 7:55
